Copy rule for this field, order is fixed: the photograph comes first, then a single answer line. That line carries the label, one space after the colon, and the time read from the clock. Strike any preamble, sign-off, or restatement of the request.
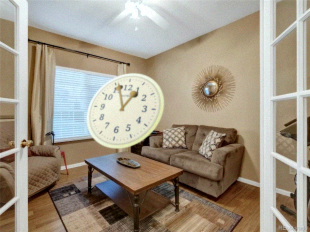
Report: 12:56
